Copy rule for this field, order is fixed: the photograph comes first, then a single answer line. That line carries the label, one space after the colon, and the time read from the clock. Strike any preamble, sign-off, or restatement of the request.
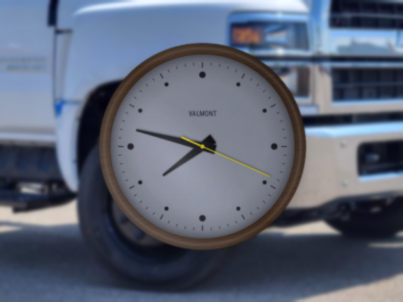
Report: 7:47:19
